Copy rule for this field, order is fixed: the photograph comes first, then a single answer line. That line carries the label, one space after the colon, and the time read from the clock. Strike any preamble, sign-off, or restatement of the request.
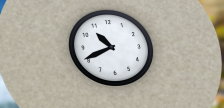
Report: 10:41
